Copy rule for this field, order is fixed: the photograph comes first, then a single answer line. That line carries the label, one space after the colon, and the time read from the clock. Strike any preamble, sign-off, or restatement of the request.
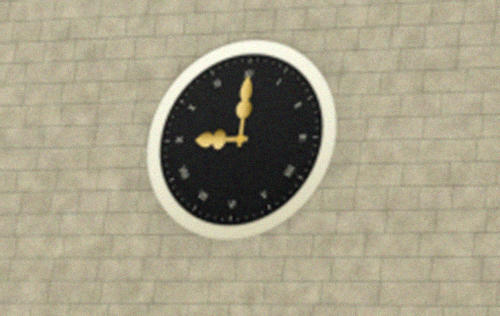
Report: 9:00
